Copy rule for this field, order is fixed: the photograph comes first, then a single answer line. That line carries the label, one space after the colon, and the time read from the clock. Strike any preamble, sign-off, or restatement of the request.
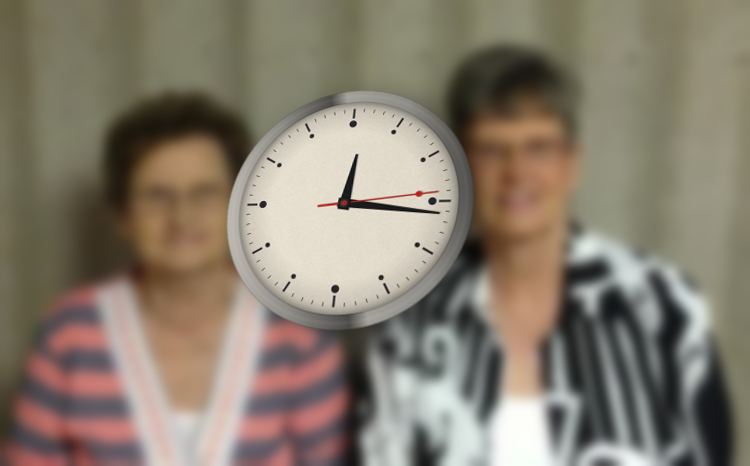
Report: 12:16:14
